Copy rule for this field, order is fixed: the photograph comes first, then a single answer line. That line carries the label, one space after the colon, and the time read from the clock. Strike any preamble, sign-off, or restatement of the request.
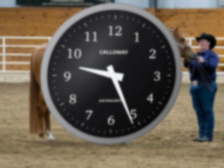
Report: 9:26
